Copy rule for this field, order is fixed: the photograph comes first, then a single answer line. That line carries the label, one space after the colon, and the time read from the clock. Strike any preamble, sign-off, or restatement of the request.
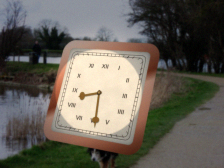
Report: 8:29
